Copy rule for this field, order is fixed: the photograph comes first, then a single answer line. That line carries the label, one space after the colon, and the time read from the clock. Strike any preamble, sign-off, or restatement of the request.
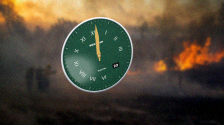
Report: 12:01
